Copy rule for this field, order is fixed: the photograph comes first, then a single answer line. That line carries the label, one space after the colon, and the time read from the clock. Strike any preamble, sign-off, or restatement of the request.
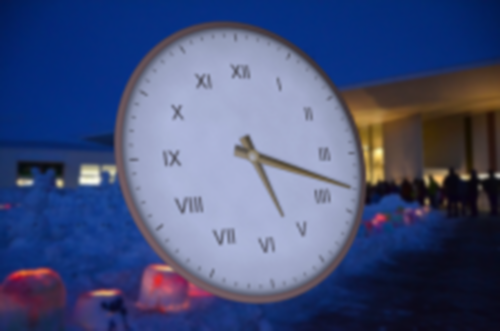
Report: 5:18
